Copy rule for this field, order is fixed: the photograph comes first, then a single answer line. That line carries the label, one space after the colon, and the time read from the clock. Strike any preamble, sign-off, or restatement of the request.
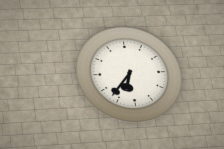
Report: 6:37
